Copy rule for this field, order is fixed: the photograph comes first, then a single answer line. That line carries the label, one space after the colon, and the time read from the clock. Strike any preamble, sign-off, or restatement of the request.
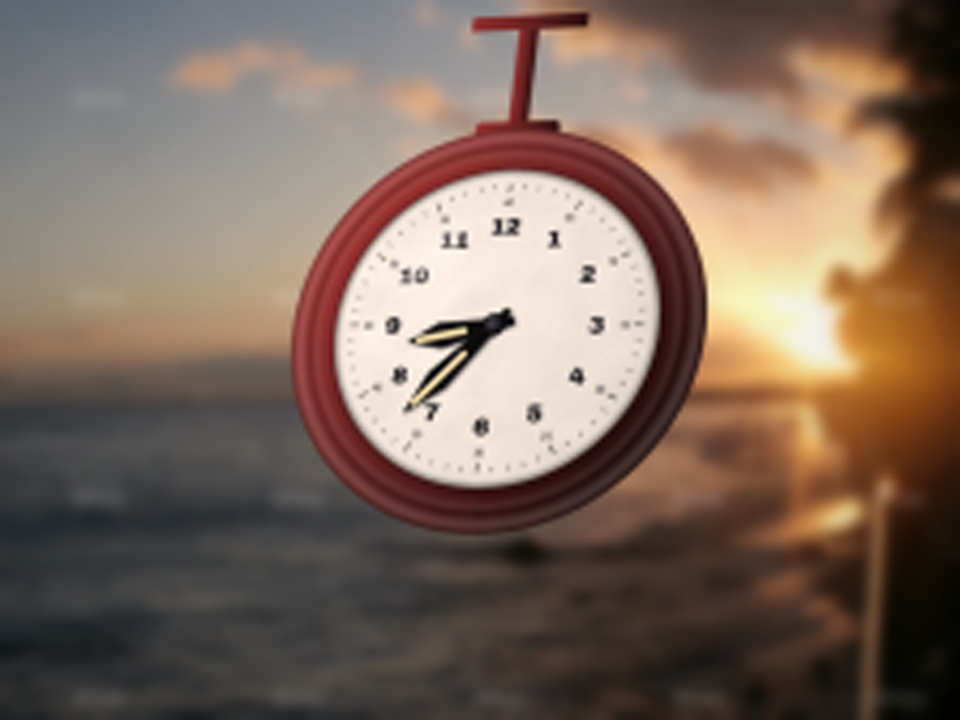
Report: 8:37
